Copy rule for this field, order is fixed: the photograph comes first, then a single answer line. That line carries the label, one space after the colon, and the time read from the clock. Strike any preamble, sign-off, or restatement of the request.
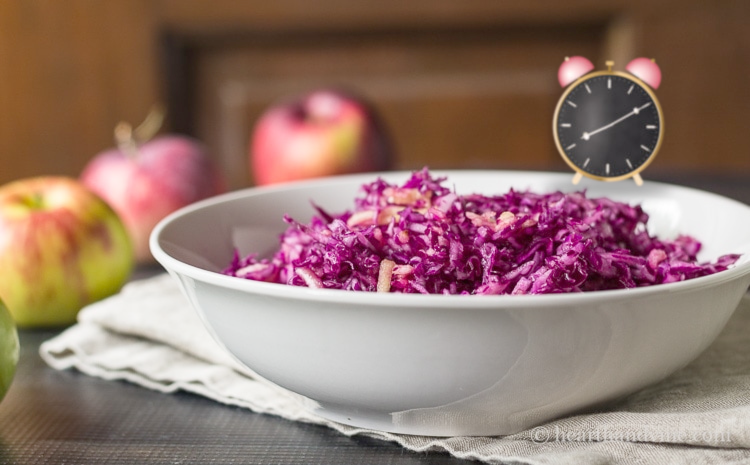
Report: 8:10
